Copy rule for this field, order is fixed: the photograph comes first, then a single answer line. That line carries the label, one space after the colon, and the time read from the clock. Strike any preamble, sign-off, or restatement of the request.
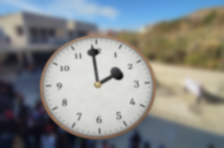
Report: 1:59
